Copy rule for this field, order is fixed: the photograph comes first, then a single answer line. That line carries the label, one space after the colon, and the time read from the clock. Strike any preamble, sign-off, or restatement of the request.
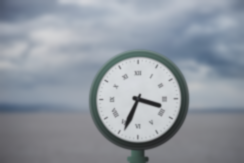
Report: 3:34
